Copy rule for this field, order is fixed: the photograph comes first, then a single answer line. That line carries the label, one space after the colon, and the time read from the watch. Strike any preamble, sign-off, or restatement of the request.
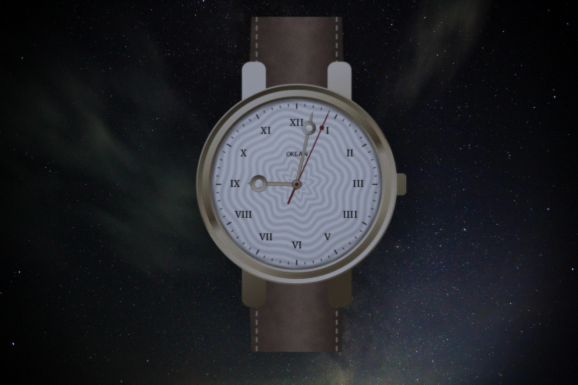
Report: 9:02:04
